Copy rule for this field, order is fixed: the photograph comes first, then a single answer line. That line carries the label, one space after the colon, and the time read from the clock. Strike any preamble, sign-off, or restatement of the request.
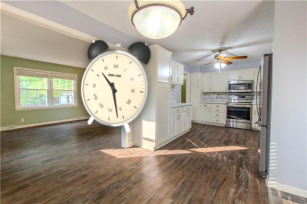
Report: 10:27
